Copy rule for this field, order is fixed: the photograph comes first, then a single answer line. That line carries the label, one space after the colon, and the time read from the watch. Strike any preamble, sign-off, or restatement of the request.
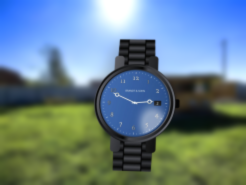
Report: 2:49
